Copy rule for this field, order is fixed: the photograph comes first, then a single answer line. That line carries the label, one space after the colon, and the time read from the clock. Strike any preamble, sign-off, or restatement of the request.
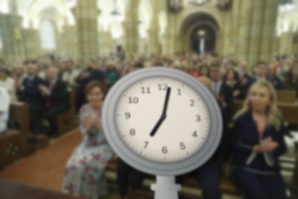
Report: 7:02
